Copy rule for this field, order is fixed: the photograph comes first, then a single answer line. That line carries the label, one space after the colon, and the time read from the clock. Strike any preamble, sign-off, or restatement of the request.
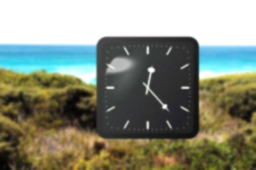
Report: 12:23
